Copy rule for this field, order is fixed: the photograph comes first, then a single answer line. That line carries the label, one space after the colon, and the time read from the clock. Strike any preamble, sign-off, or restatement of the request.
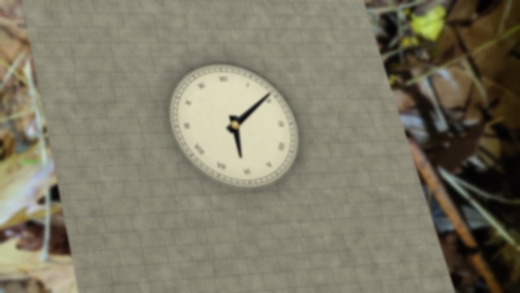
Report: 6:09
